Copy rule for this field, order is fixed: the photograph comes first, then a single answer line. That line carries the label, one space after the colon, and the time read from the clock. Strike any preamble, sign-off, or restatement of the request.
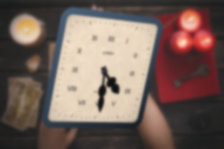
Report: 4:29
